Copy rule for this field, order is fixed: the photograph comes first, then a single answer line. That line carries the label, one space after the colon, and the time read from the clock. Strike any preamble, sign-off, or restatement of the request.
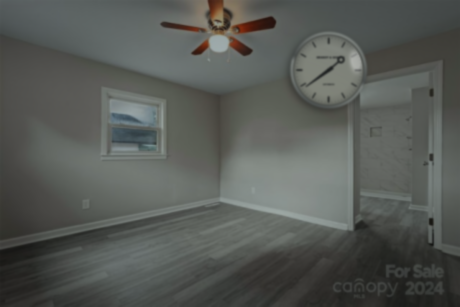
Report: 1:39
